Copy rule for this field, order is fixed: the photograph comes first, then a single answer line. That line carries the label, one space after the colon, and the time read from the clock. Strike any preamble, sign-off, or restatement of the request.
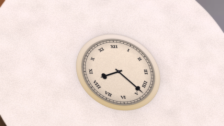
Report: 8:23
